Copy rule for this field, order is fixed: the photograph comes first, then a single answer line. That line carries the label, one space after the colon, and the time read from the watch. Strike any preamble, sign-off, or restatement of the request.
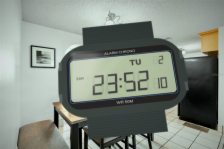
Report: 23:52:10
